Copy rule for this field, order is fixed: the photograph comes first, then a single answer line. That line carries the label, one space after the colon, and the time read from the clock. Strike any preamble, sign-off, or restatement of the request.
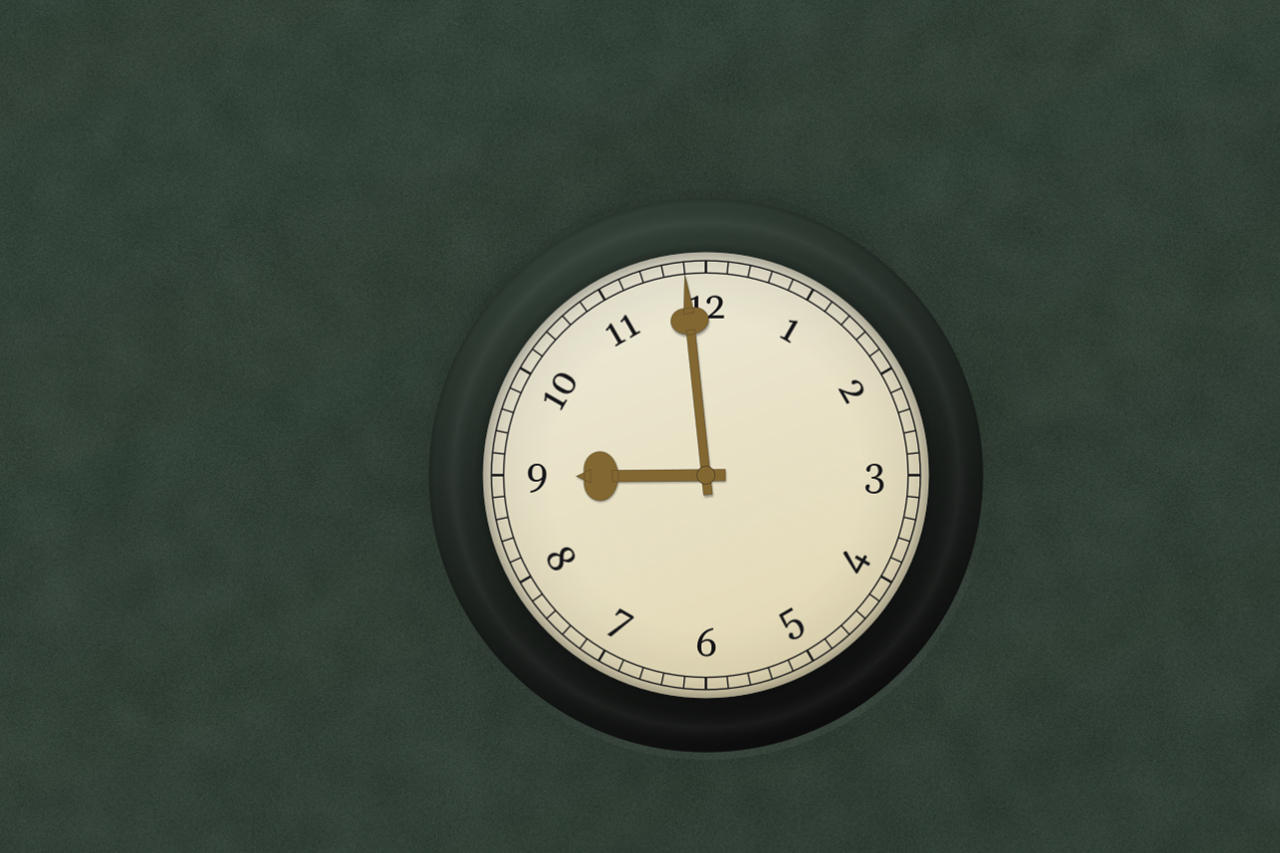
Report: 8:59
